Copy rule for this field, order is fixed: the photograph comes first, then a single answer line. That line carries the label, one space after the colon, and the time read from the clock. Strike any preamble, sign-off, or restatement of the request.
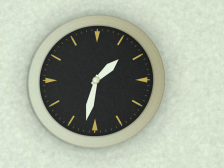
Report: 1:32
